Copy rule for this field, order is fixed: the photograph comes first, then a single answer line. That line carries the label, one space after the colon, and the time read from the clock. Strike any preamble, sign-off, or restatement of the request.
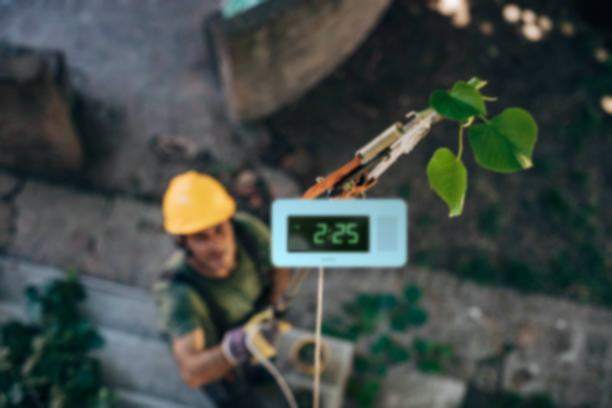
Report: 2:25
